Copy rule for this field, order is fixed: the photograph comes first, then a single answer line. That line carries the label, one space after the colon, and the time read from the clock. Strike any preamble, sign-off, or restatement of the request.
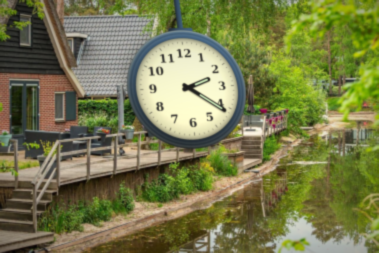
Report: 2:21
